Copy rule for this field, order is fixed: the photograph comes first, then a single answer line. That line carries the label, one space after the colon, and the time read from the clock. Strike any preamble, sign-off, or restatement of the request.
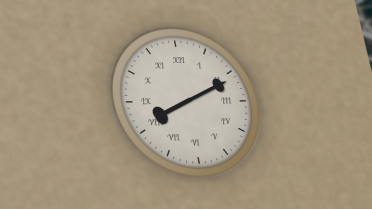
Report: 8:11
